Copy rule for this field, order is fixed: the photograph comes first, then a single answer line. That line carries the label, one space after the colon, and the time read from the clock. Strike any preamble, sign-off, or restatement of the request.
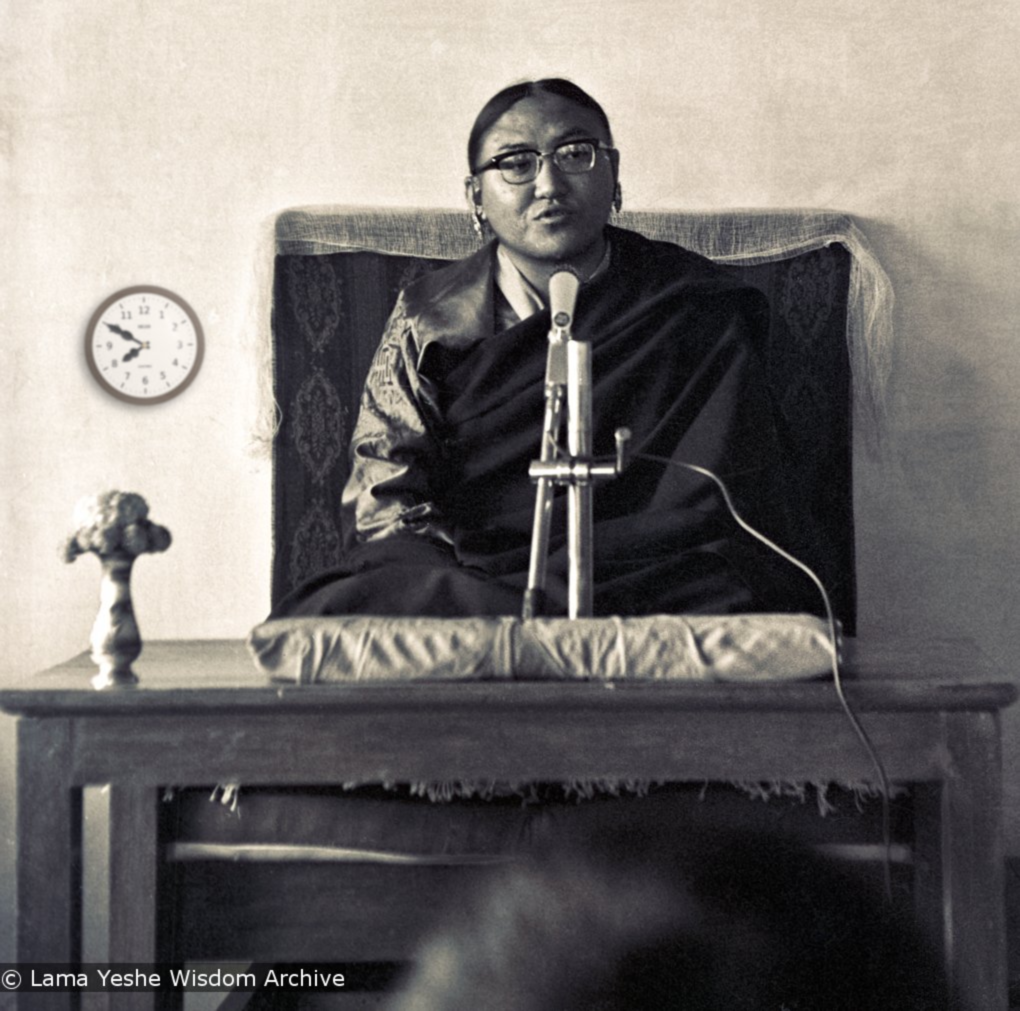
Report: 7:50
